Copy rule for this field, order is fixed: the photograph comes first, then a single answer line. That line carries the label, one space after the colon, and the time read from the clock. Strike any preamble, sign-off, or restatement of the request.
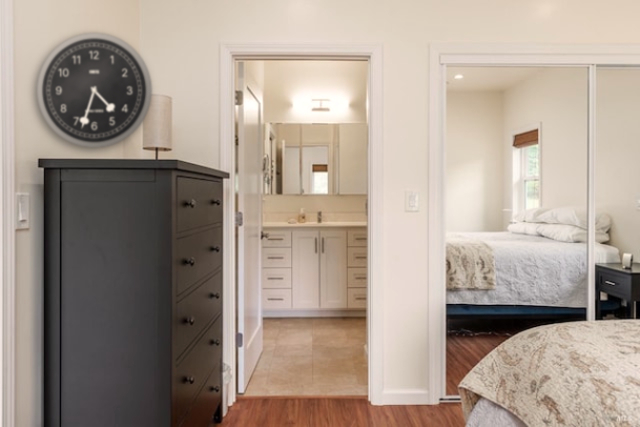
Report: 4:33
